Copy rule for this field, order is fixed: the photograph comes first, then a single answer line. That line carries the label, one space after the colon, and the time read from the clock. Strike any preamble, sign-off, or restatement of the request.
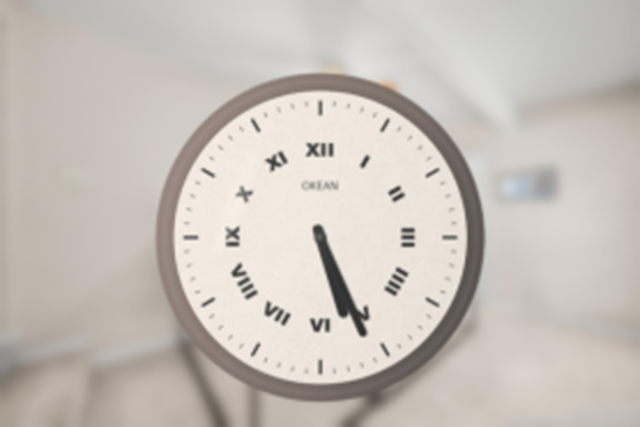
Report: 5:26
